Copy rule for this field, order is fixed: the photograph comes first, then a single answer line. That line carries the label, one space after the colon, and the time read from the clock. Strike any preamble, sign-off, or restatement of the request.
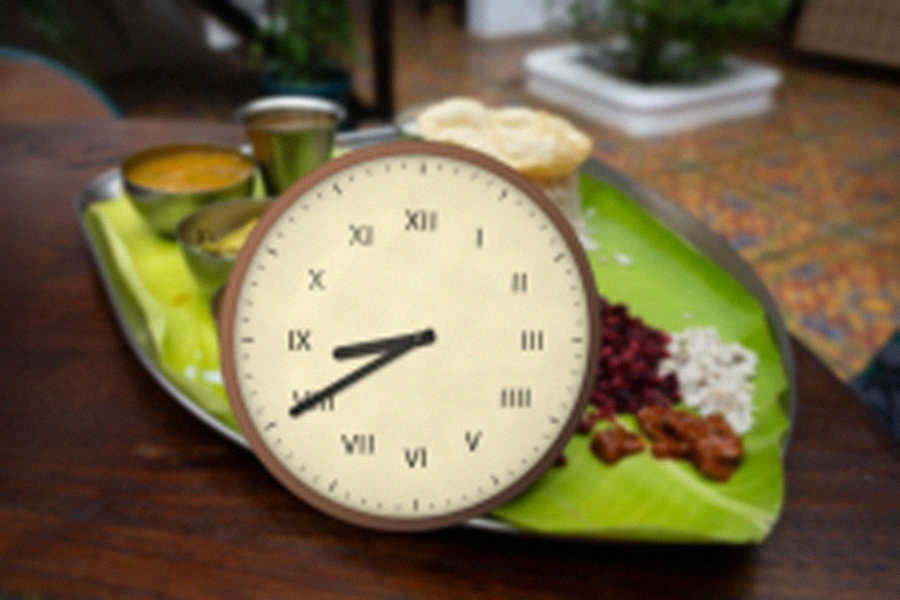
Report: 8:40
